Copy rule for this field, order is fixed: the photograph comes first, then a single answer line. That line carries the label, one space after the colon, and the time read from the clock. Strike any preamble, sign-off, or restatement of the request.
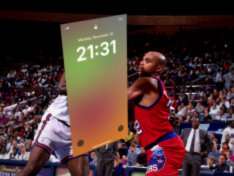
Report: 21:31
